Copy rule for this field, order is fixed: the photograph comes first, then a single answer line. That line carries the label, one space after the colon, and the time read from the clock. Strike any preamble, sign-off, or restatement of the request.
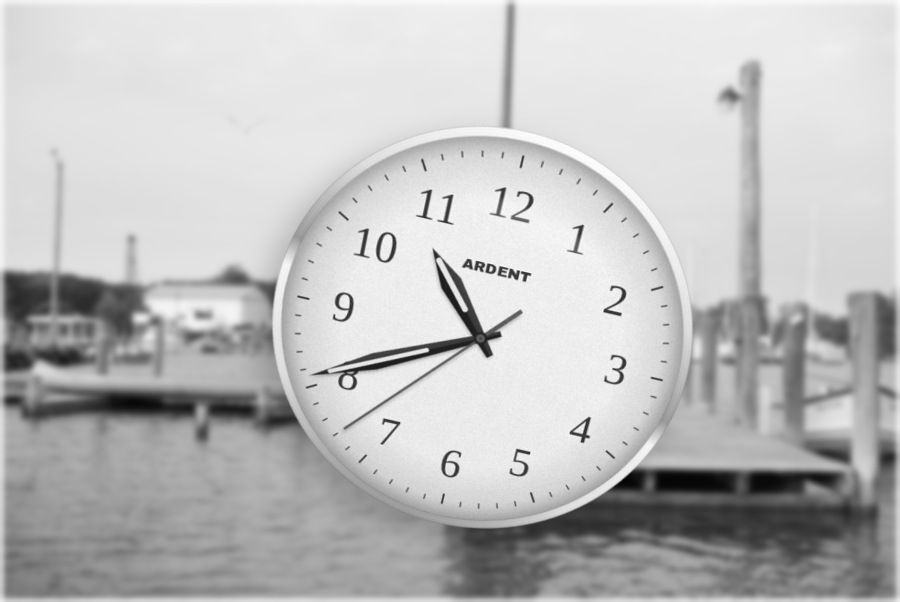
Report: 10:40:37
